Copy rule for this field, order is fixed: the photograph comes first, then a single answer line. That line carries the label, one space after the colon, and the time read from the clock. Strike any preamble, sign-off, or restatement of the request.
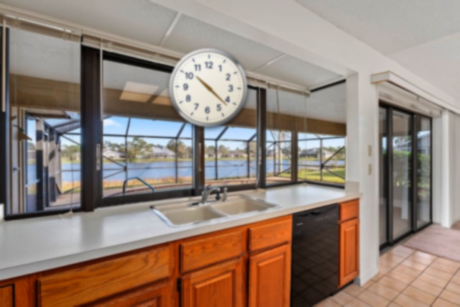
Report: 10:22
